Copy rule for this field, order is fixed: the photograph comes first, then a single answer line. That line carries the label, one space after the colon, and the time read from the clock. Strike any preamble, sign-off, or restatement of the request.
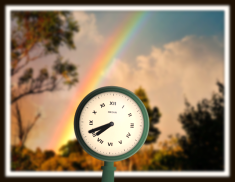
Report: 7:41
